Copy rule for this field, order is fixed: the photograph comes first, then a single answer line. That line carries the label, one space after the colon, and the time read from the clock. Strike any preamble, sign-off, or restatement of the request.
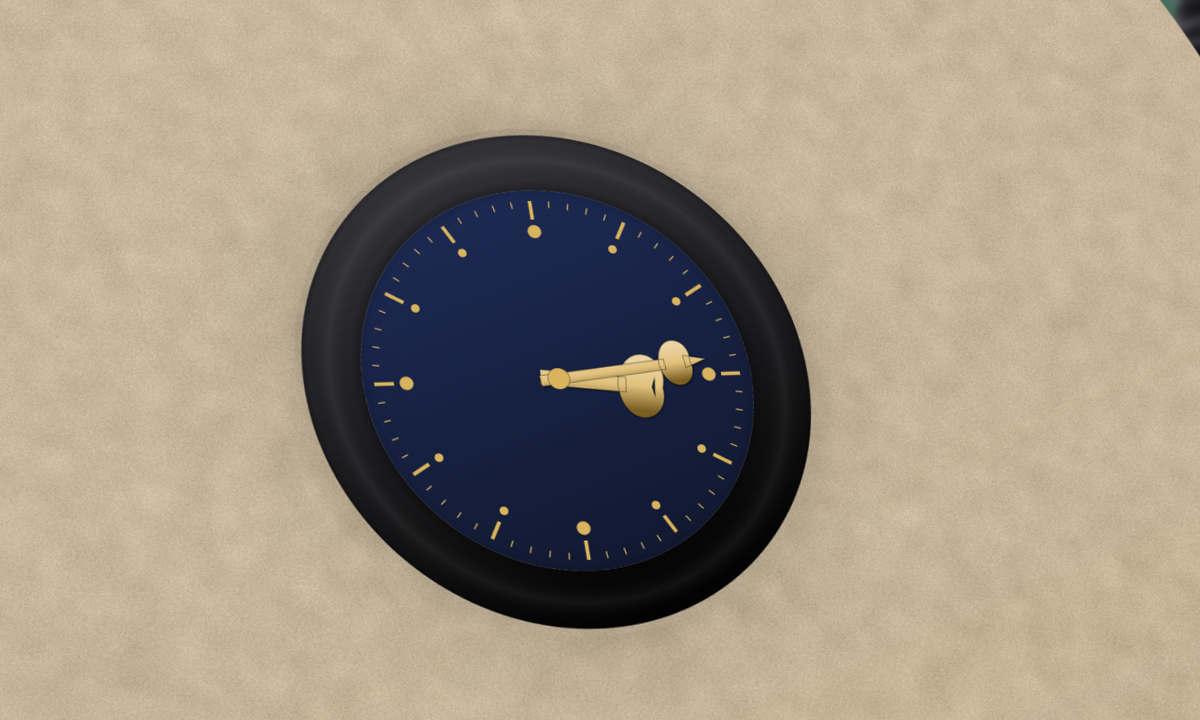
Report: 3:14
